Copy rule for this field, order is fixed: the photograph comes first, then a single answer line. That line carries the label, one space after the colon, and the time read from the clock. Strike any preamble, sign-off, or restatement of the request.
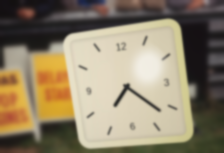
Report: 7:22
